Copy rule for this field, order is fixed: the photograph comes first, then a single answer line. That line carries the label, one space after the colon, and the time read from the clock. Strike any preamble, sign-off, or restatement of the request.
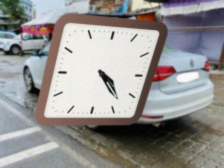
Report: 4:23
